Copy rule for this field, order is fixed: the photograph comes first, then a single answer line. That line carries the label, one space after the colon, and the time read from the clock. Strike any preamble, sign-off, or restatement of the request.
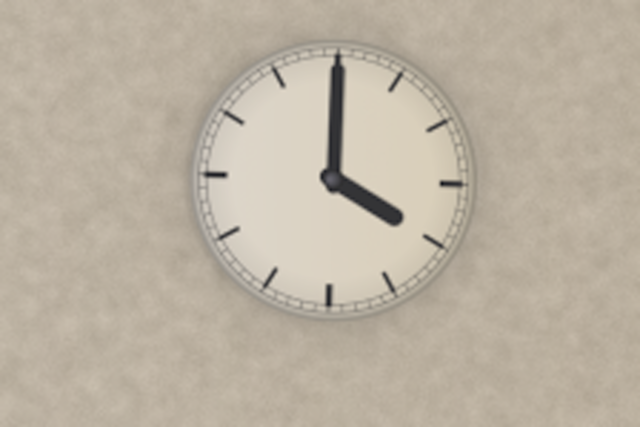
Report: 4:00
